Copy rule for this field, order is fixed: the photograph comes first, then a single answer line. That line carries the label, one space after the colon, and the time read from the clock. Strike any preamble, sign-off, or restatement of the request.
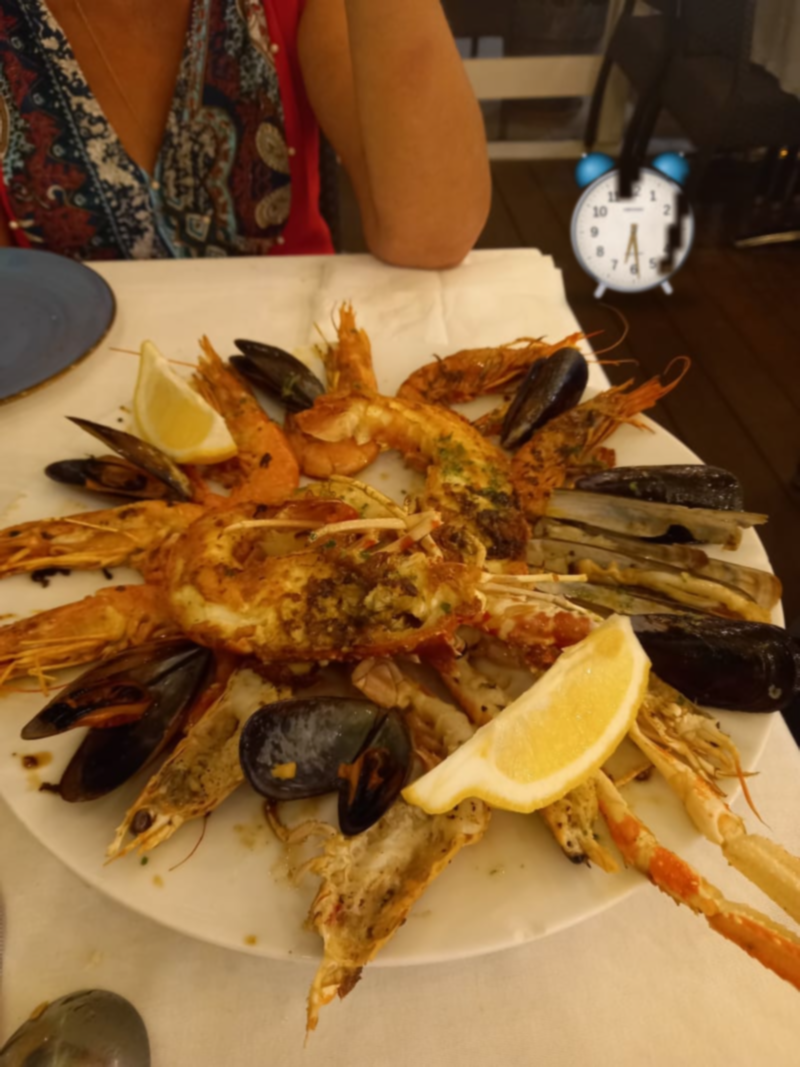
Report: 6:29
